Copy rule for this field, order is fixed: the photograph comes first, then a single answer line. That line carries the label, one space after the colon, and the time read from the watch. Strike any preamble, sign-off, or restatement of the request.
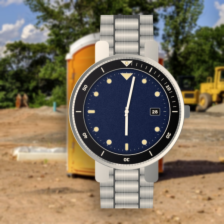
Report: 6:02
